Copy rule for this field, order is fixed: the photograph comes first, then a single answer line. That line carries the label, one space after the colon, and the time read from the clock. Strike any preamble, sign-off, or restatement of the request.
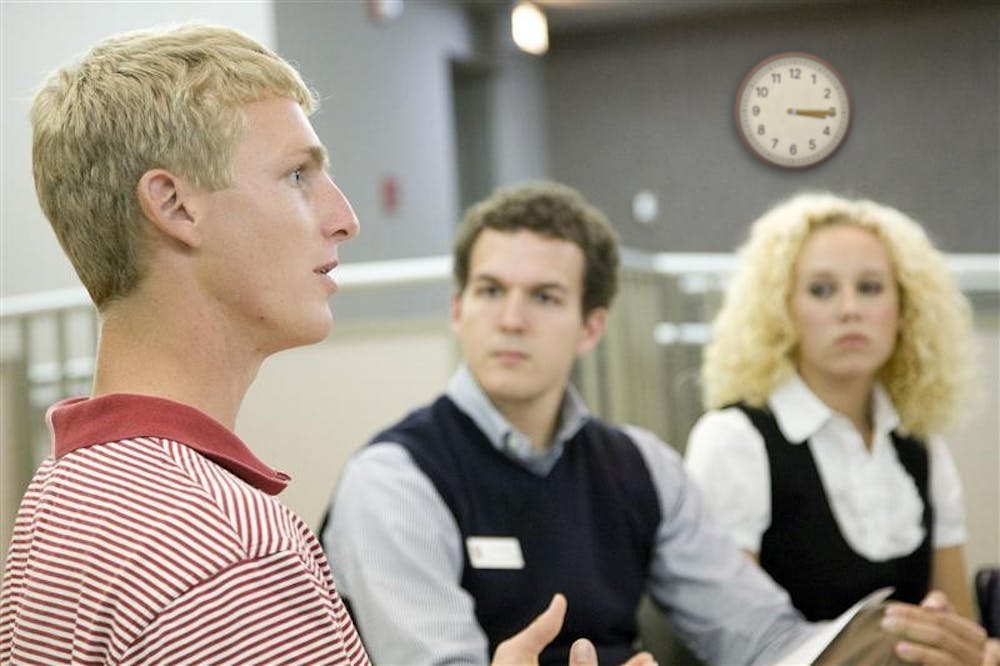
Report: 3:15
